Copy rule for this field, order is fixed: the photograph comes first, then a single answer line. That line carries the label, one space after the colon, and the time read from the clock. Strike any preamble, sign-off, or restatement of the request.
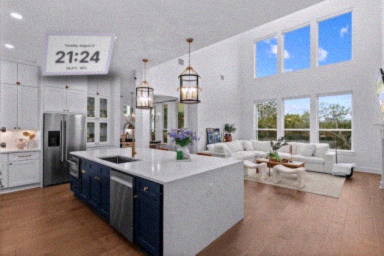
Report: 21:24
